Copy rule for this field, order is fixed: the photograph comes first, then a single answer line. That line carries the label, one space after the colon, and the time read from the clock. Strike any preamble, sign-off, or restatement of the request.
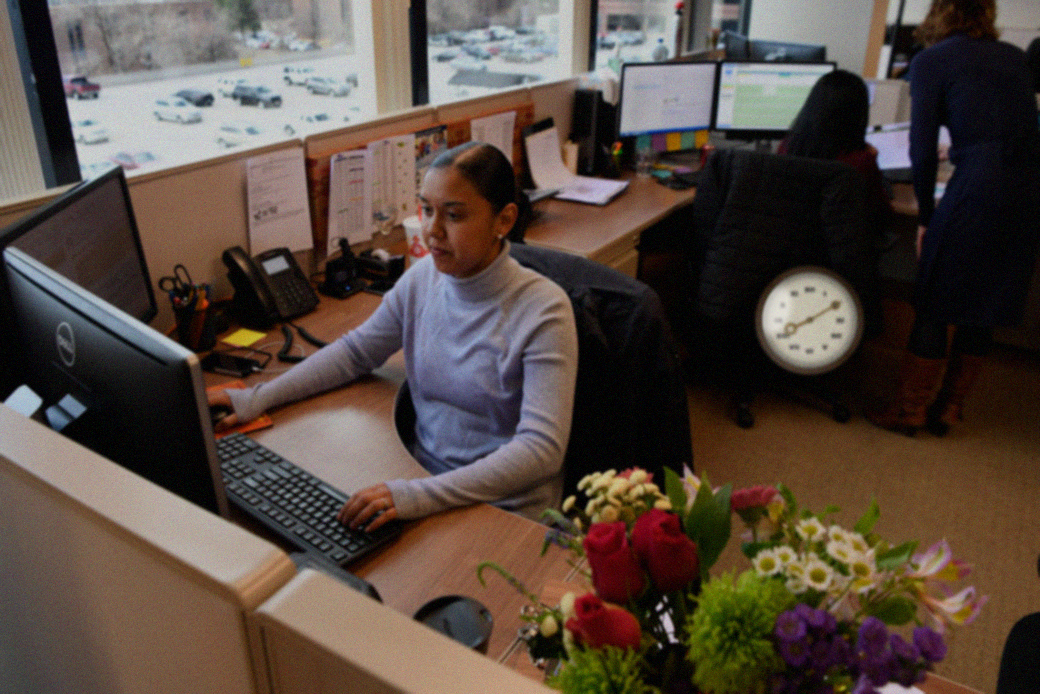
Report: 8:10
